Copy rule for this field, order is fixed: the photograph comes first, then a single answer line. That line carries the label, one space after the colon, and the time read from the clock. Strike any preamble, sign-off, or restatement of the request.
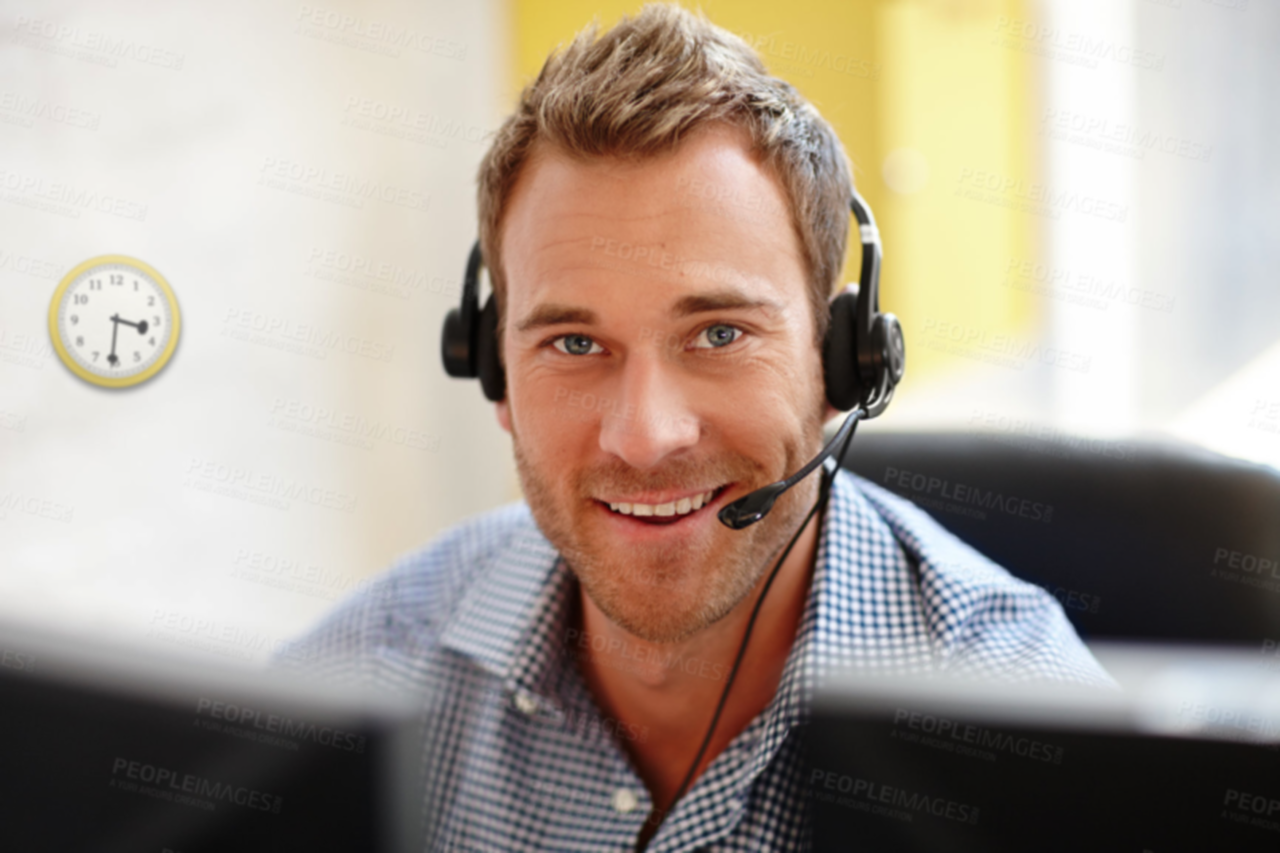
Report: 3:31
